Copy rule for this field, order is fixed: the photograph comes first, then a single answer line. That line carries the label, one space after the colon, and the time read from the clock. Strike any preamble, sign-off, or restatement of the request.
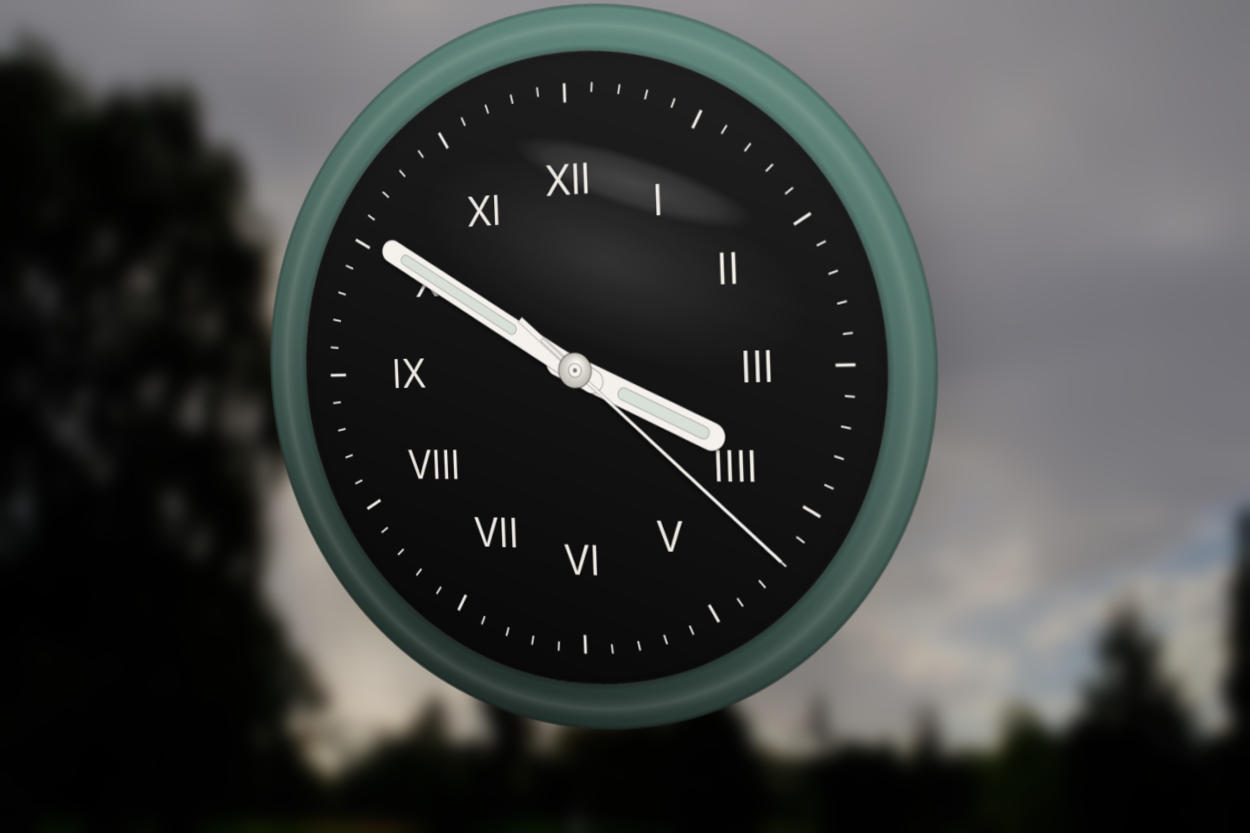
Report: 3:50:22
